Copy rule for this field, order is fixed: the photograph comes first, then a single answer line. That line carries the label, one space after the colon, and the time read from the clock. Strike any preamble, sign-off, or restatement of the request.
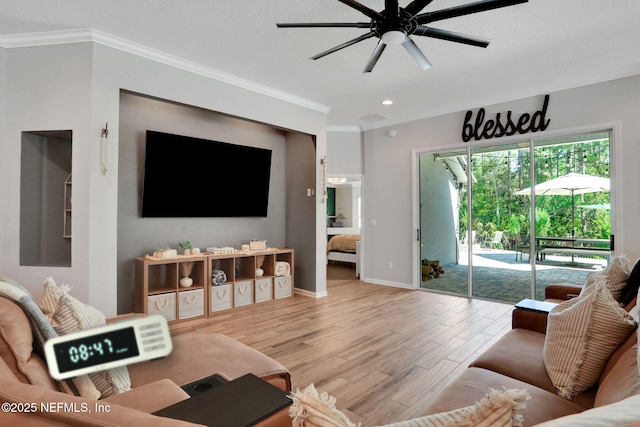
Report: 8:47
